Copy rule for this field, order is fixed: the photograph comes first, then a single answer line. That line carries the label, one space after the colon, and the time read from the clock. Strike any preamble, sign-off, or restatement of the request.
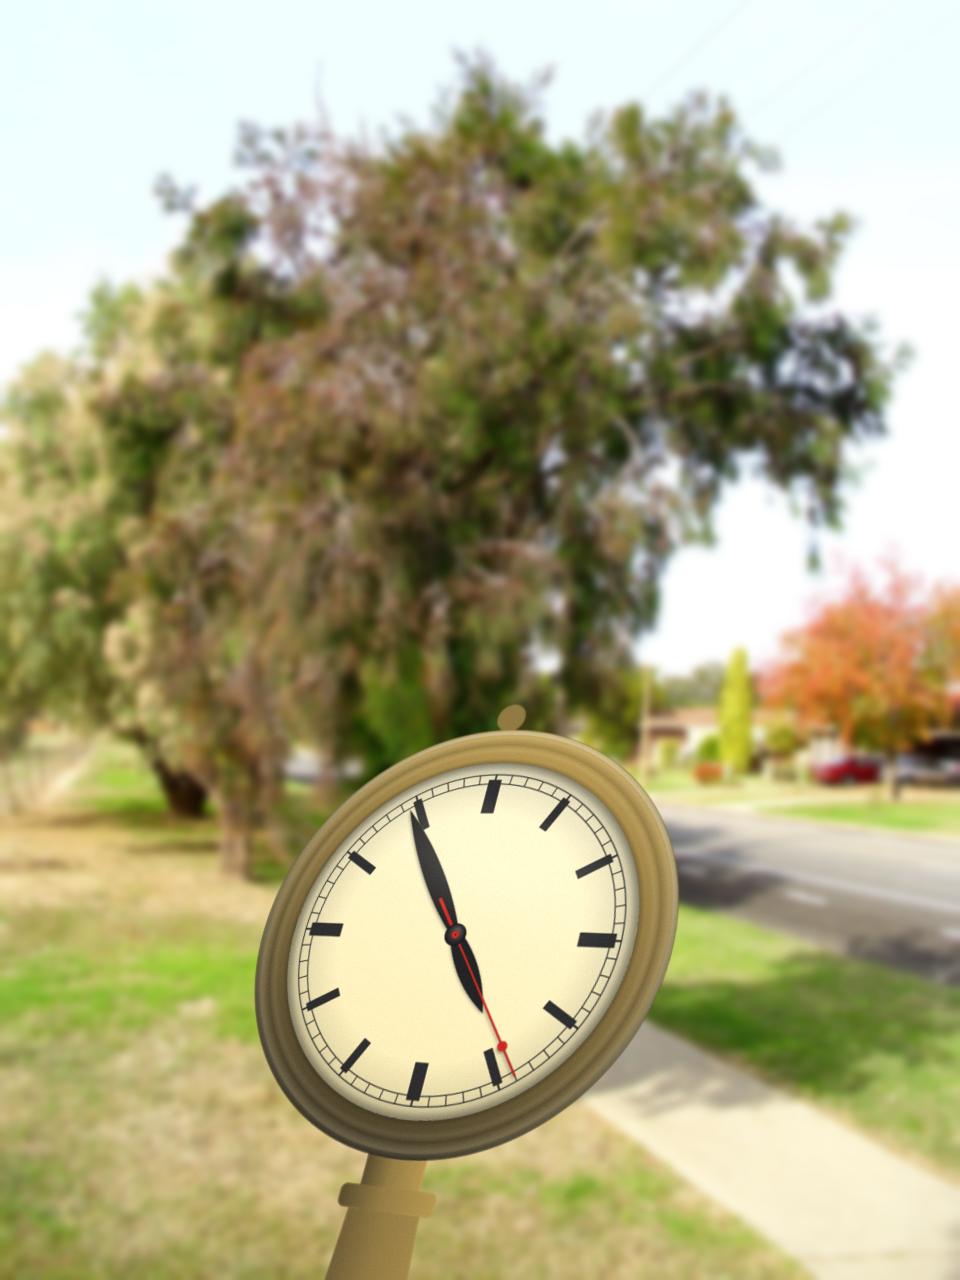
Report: 4:54:24
